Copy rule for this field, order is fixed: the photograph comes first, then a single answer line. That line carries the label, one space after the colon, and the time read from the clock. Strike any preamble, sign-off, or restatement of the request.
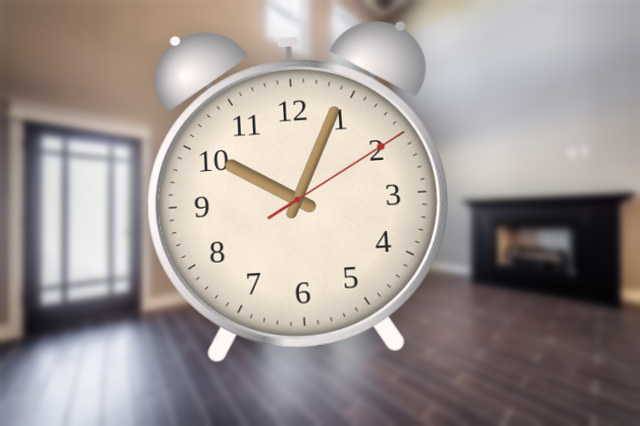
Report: 10:04:10
